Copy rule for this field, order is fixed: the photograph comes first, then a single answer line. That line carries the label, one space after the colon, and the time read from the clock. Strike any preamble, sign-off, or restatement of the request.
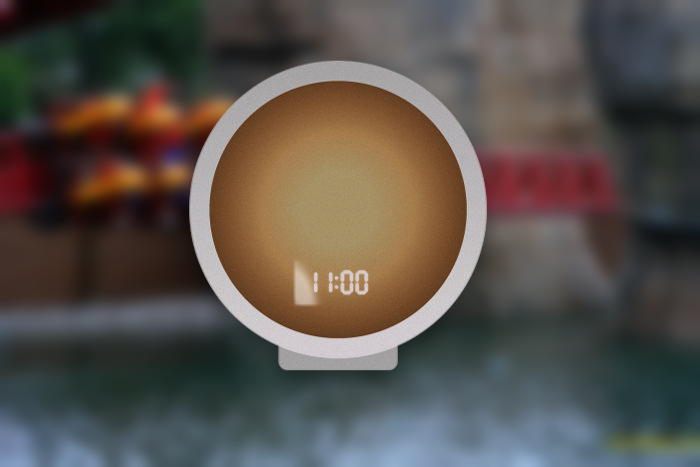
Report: 11:00
